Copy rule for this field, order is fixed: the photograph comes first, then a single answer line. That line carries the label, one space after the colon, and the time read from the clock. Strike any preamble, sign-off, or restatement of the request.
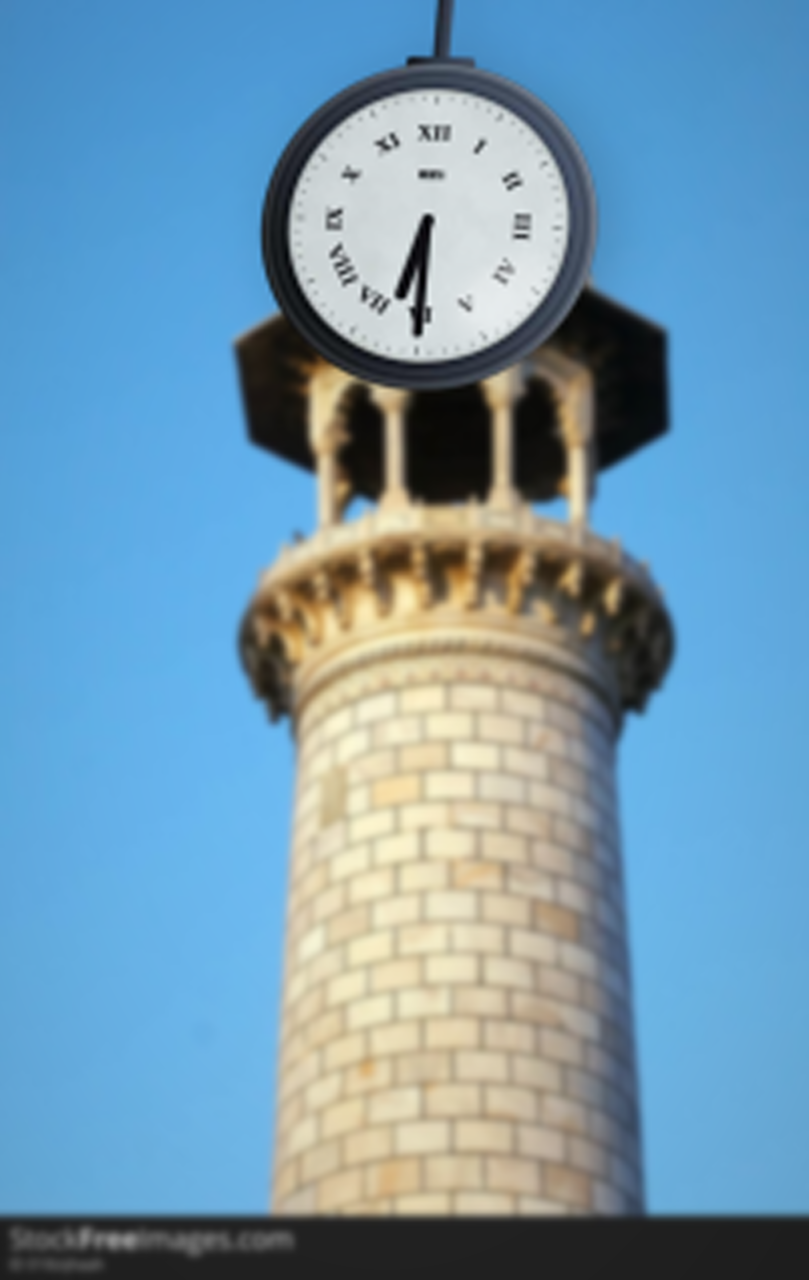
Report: 6:30
